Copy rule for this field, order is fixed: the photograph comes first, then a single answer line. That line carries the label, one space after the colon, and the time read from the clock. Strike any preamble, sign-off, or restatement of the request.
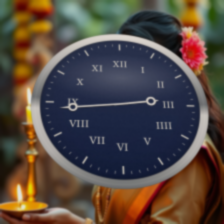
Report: 2:44
